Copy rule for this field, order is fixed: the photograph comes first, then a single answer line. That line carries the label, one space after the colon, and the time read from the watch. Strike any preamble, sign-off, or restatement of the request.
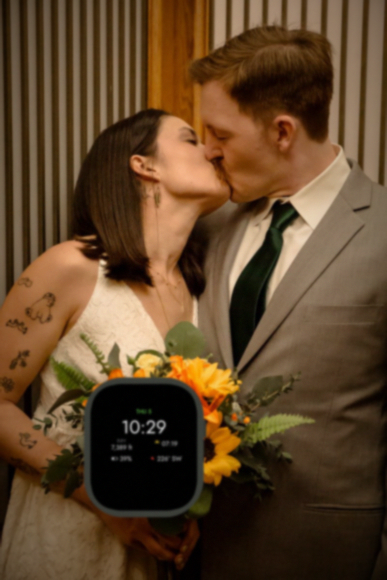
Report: 10:29
